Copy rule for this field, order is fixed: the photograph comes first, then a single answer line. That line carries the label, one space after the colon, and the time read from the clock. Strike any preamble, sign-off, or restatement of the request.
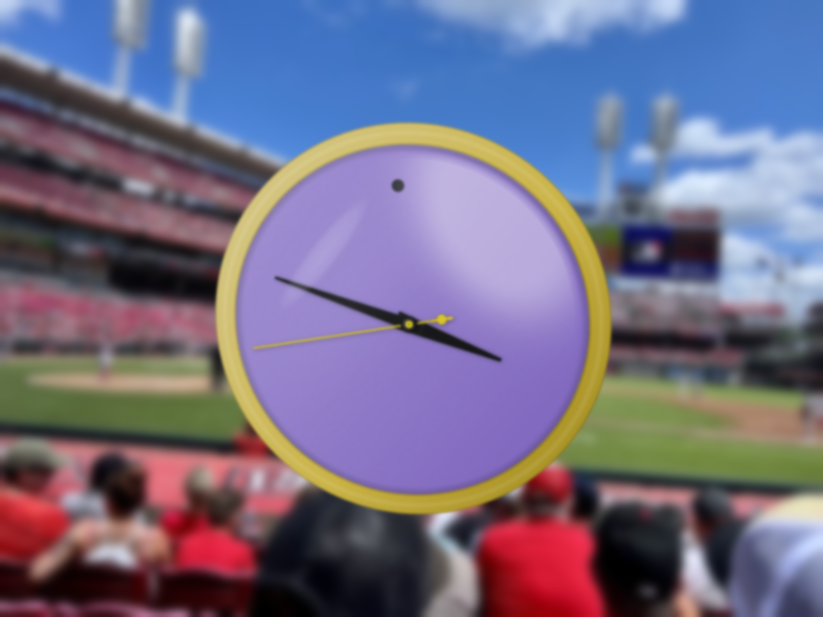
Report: 3:48:44
